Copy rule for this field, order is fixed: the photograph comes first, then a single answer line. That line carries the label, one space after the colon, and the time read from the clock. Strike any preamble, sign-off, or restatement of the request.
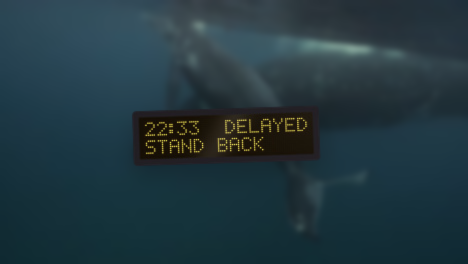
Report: 22:33
